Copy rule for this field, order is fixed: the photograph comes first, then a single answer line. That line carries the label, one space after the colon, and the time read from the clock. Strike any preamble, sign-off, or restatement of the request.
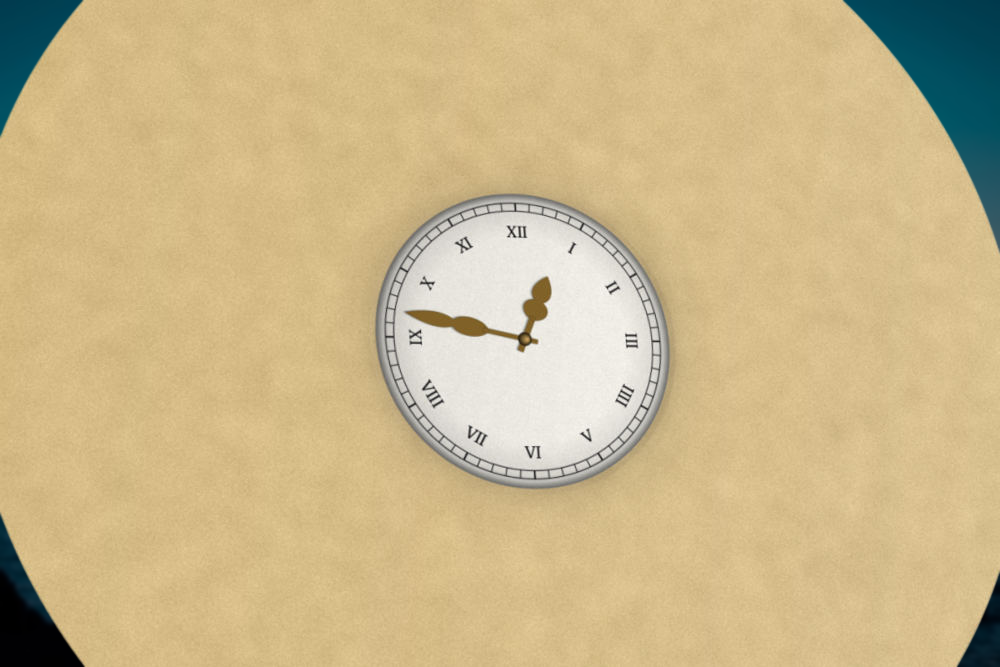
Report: 12:47
